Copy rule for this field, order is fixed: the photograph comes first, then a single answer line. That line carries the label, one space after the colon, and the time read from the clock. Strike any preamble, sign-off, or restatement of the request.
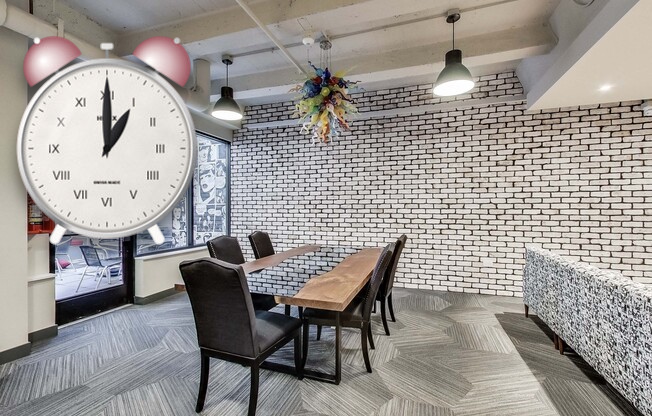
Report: 1:00
